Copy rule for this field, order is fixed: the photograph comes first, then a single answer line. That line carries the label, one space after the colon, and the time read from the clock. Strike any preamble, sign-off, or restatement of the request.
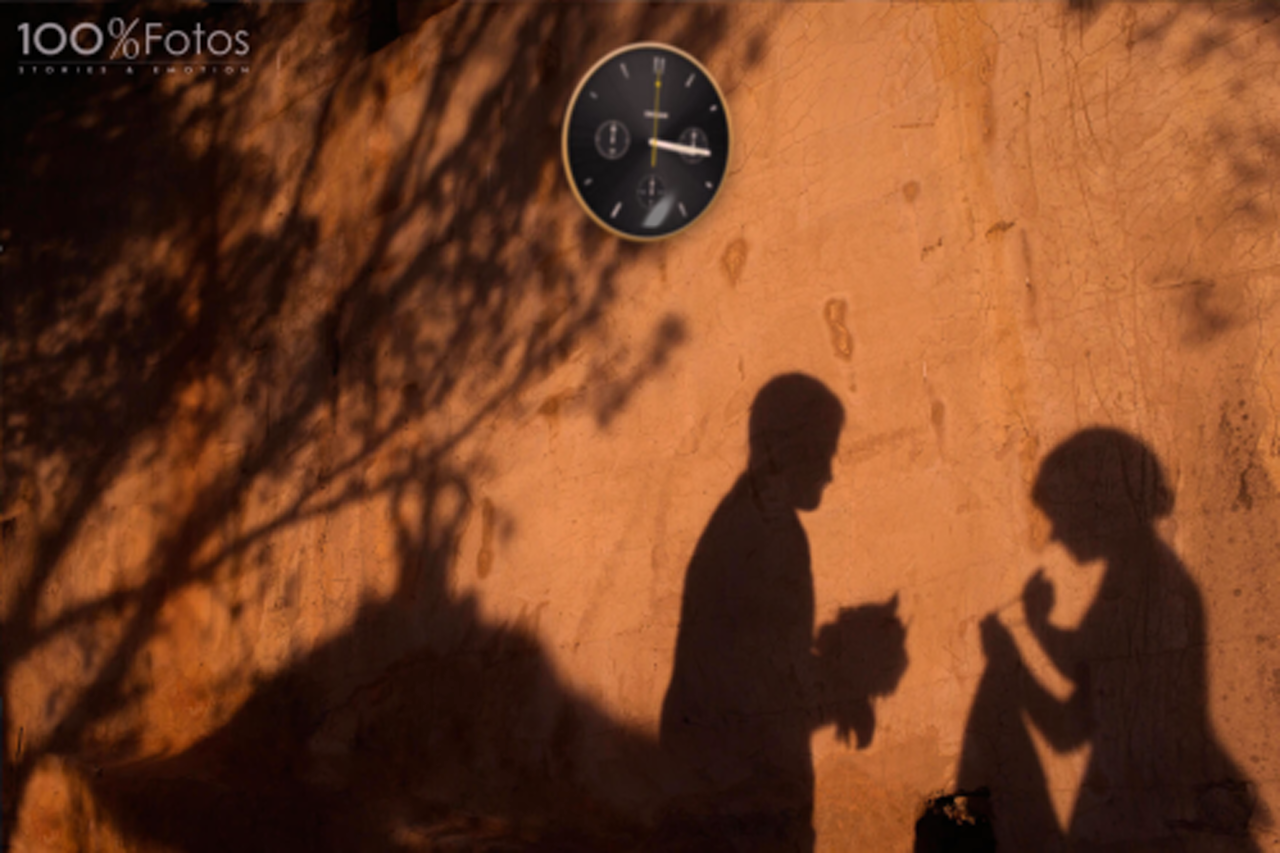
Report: 3:16
